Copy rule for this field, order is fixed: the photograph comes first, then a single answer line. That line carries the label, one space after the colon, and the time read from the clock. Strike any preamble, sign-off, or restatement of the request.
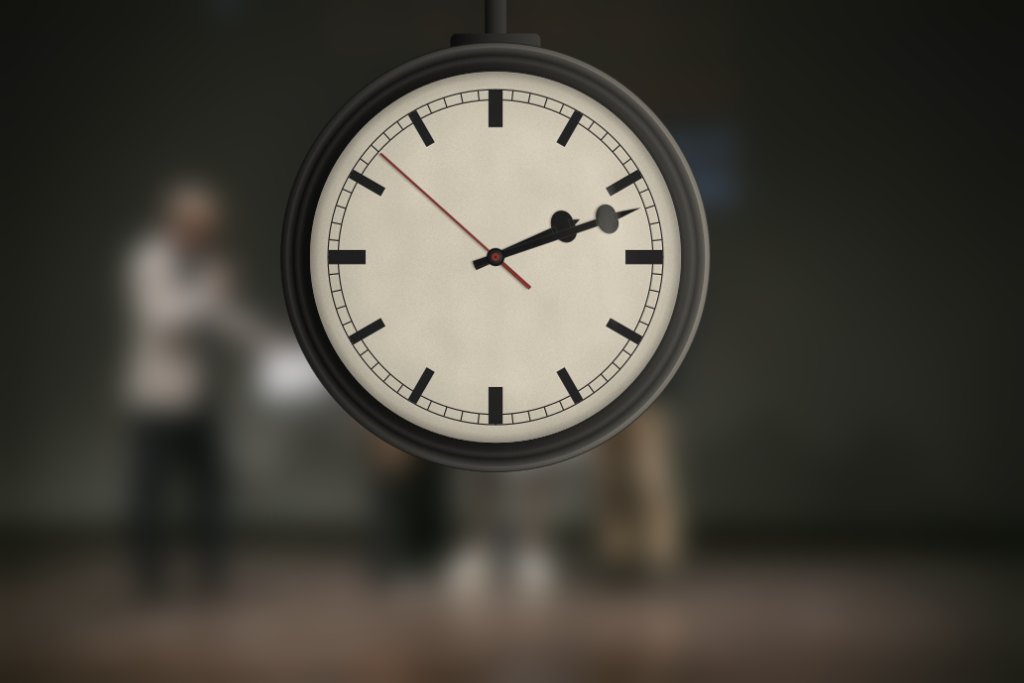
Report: 2:11:52
